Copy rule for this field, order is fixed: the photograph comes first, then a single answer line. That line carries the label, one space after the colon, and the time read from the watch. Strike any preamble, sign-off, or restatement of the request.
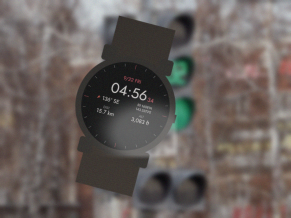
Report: 4:56
